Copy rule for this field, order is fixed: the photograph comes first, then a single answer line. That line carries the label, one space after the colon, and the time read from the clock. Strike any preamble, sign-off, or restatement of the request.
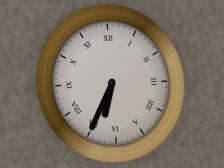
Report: 6:35
